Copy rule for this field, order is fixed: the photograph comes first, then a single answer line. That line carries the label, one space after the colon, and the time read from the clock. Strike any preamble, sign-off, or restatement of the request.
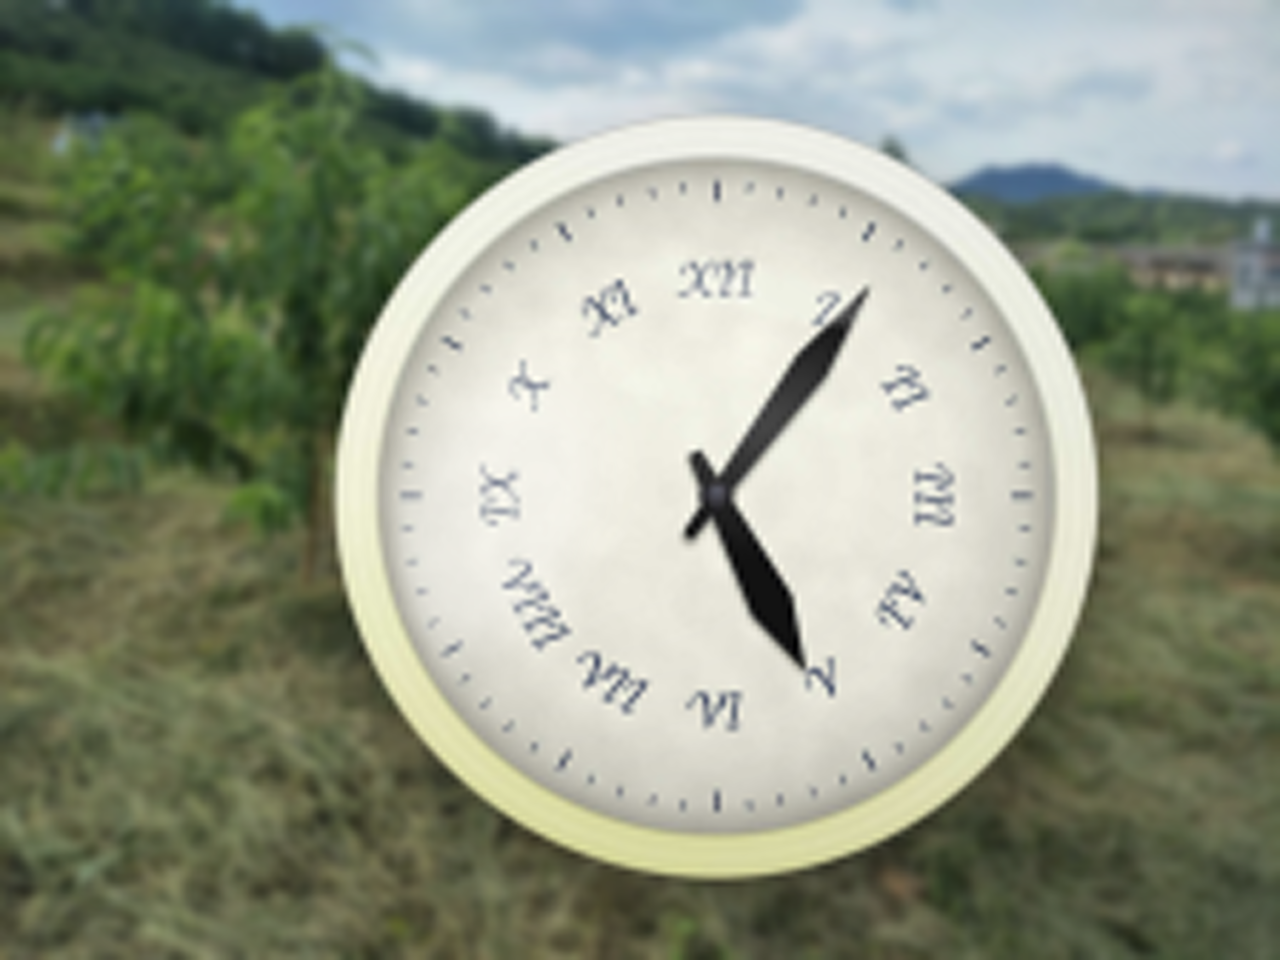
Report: 5:06
